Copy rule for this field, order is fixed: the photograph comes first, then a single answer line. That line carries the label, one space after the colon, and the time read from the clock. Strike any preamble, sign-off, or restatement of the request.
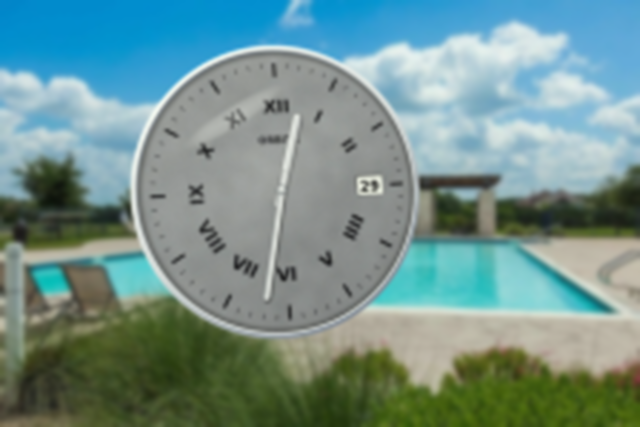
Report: 12:32
